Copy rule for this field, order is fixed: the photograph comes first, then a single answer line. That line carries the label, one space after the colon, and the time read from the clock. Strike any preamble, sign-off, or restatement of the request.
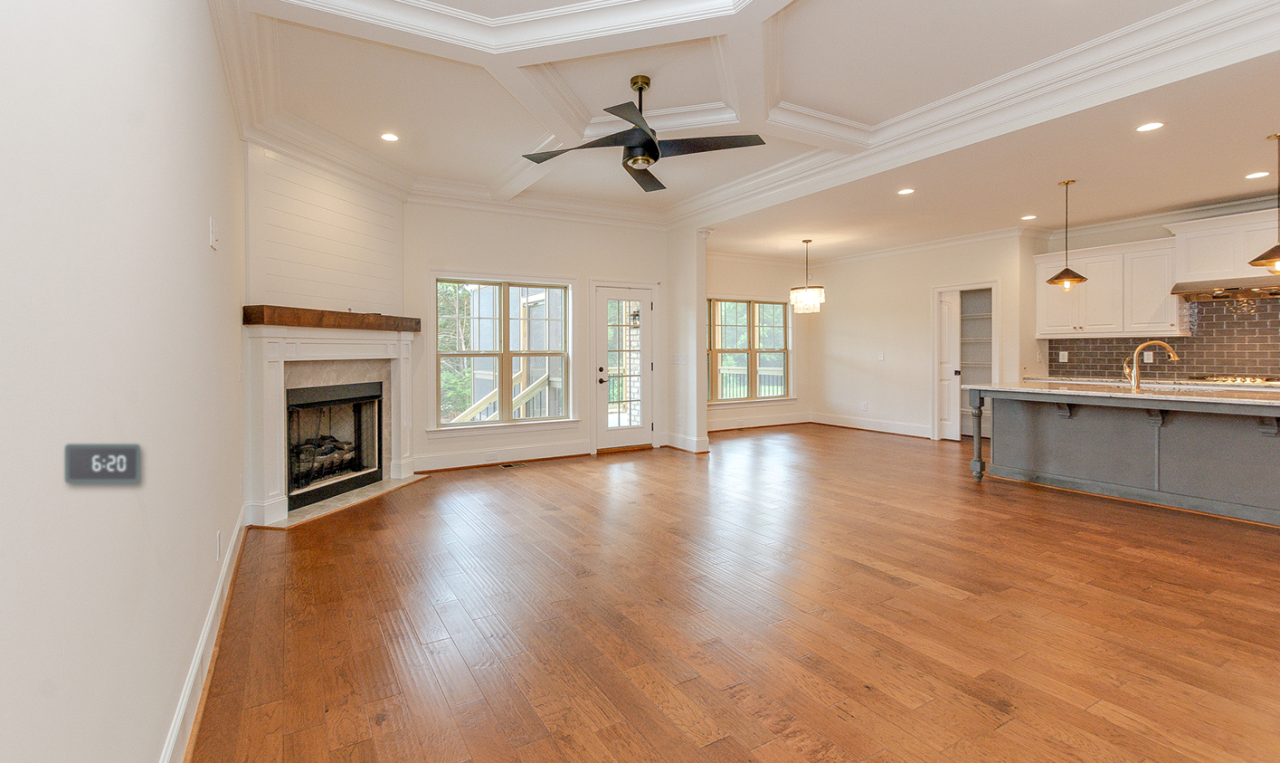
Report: 6:20
